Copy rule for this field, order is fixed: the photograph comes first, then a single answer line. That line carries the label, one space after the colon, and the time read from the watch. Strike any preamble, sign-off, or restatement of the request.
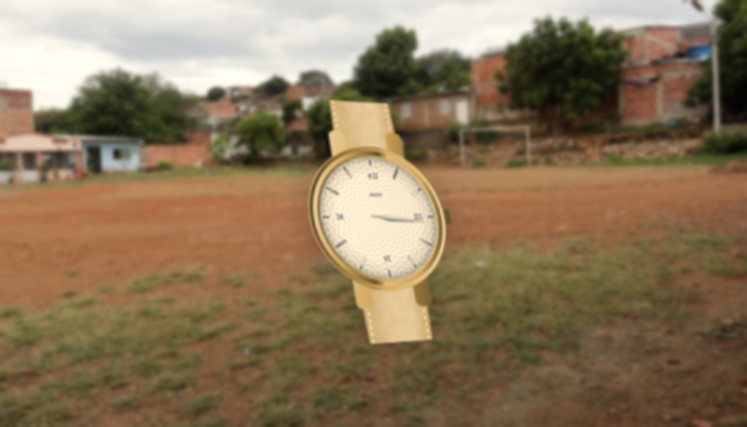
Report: 3:16
